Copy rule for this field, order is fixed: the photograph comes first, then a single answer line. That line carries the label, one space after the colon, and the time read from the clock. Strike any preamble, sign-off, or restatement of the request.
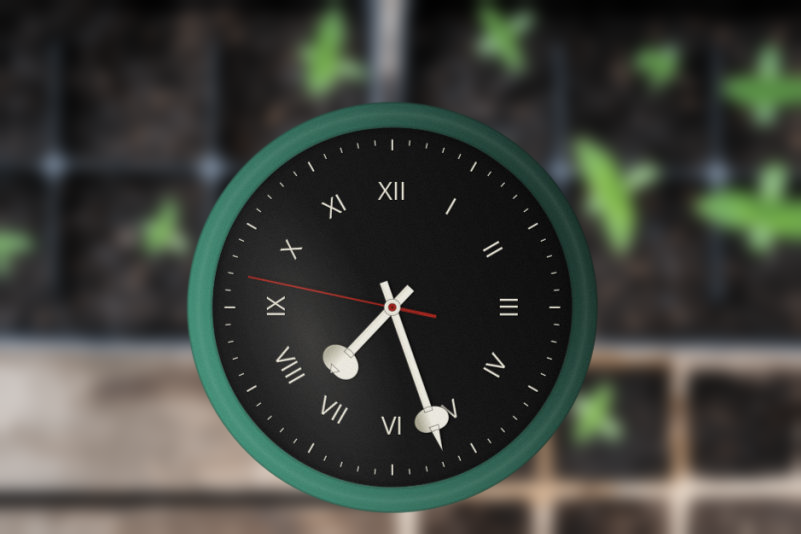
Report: 7:26:47
